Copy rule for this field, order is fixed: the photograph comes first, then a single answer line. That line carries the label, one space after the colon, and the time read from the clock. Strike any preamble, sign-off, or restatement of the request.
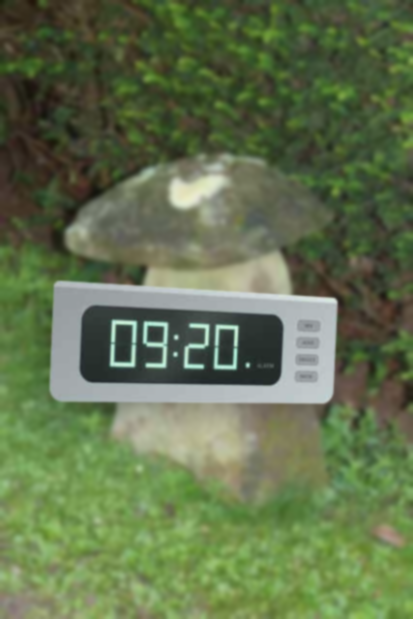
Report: 9:20
